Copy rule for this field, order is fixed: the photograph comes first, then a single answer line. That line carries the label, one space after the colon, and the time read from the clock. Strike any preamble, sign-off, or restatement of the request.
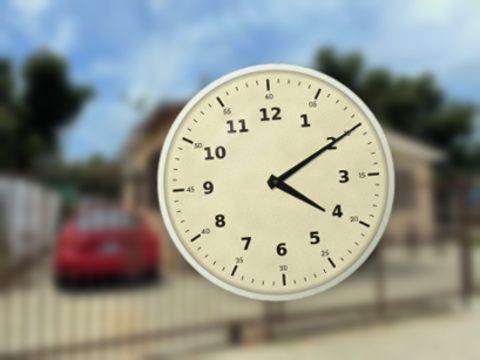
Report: 4:10
